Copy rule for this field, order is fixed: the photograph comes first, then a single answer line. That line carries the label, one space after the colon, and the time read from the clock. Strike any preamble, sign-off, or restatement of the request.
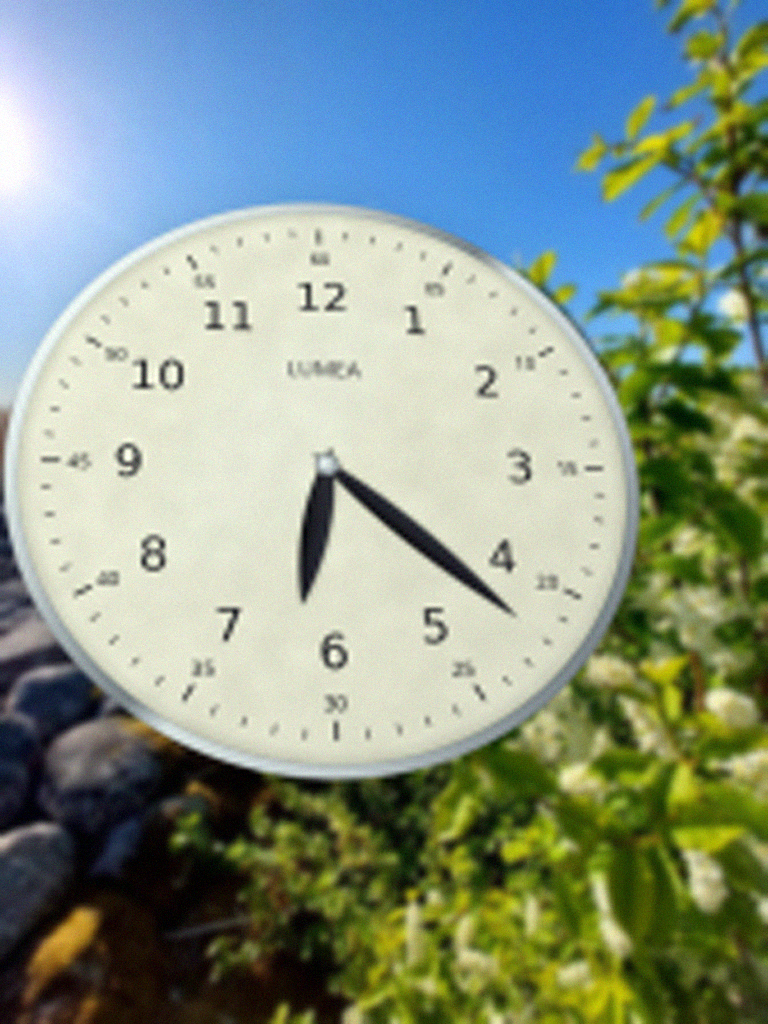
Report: 6:22
